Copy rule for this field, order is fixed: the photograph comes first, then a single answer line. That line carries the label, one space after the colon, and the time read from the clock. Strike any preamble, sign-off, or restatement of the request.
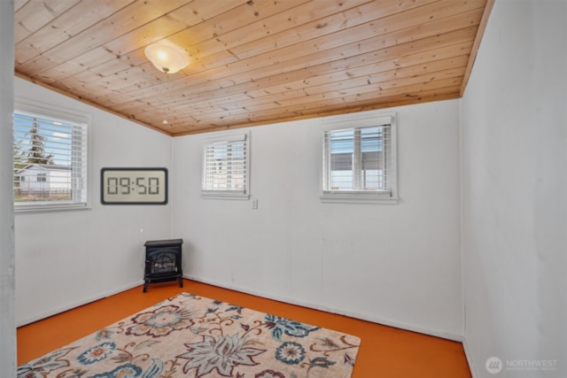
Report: 9:50
